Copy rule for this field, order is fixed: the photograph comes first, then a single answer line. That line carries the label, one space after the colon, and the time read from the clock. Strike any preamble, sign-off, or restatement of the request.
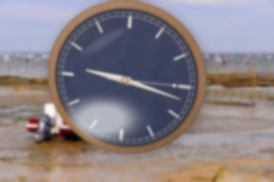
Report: 9:17:15
